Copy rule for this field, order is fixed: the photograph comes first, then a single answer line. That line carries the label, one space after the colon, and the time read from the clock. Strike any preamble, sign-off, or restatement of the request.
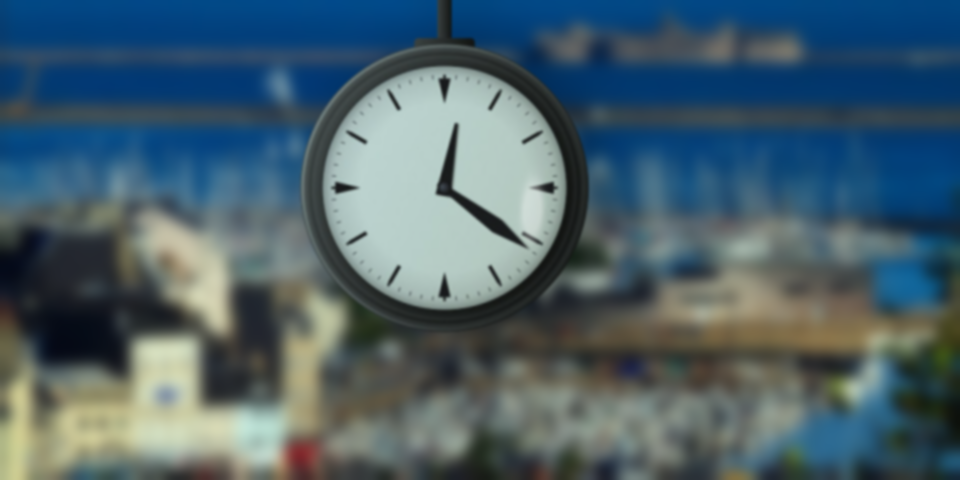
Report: 12:21
